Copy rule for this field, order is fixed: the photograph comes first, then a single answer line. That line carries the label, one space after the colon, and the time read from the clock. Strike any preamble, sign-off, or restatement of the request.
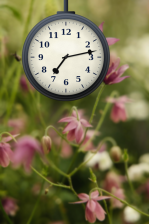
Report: 7:13
